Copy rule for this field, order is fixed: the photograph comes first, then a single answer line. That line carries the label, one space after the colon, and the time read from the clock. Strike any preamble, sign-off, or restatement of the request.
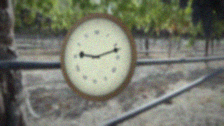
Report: 9:12
